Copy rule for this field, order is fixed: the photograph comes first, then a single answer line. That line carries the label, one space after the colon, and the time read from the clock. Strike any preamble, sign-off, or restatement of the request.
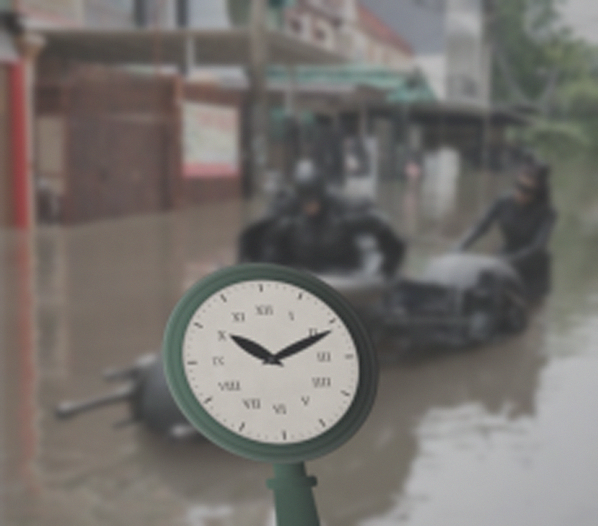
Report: 10:11
